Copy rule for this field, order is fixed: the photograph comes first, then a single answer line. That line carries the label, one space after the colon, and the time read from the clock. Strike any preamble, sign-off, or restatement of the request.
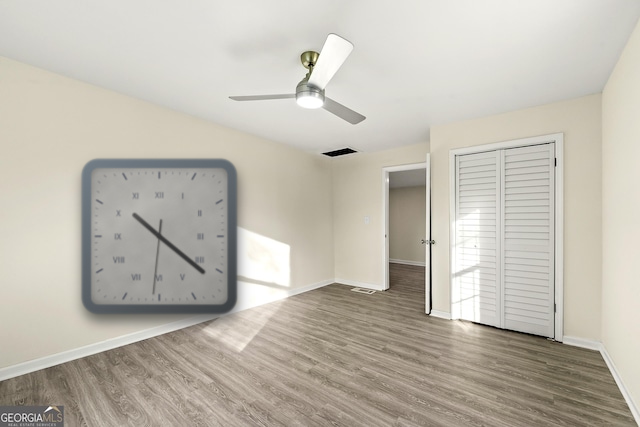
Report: 10:21:31
